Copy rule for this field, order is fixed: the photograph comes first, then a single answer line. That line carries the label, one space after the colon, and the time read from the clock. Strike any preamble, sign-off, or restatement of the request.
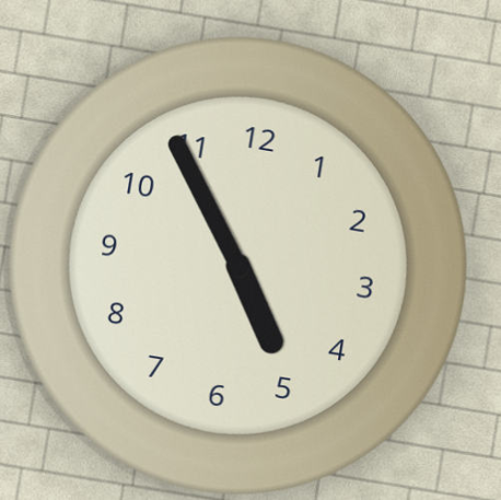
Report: 4:54
